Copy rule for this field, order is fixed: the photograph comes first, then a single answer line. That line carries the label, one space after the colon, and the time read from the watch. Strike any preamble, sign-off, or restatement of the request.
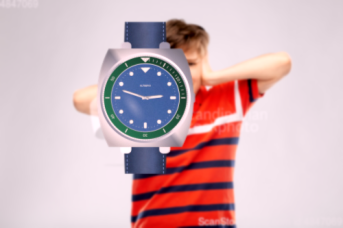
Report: 2:48
